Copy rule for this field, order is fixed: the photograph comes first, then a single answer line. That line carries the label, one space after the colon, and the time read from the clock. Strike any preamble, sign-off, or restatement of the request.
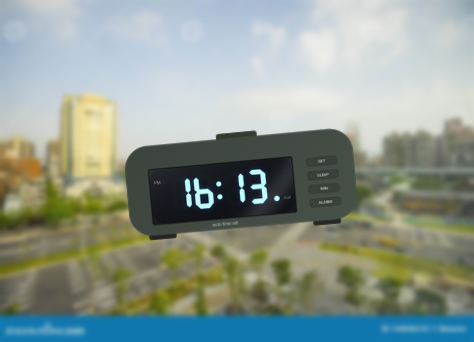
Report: 16:13
